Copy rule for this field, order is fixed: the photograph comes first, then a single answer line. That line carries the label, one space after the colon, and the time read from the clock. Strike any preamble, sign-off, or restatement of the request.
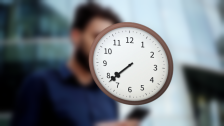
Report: 7:38
